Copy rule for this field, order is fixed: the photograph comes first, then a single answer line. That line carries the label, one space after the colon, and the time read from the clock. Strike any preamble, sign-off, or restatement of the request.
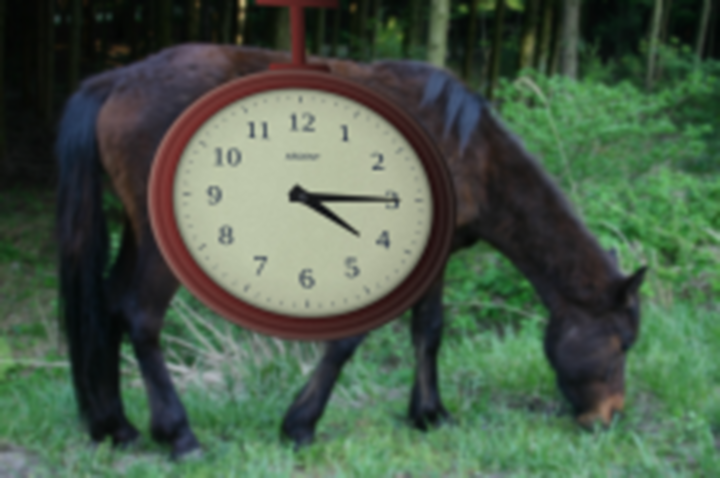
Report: 4:15
